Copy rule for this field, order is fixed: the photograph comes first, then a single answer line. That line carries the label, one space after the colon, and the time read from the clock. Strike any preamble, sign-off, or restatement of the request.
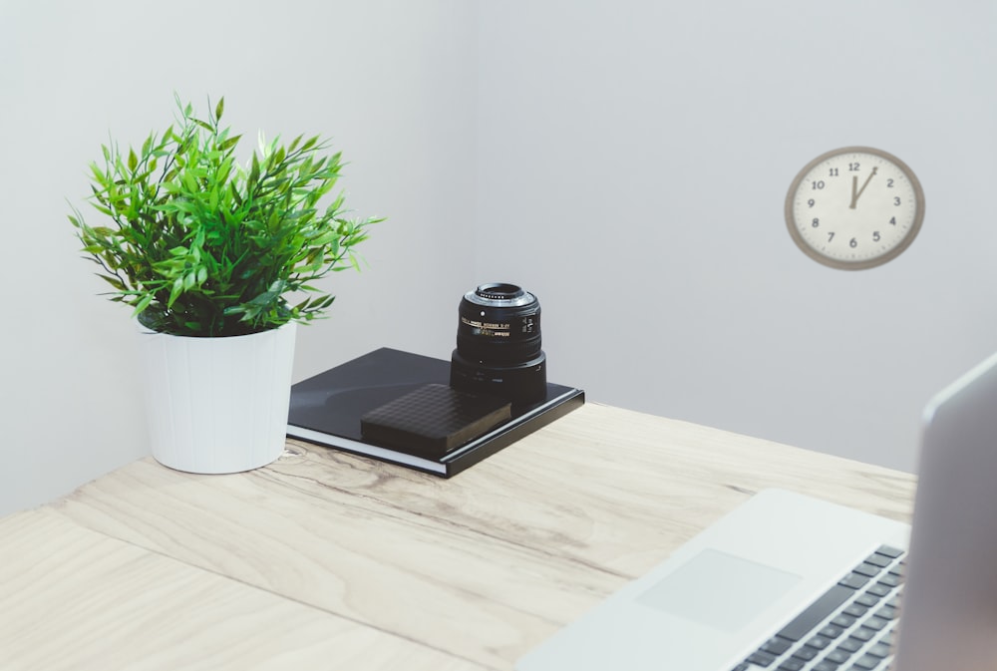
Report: 12:05
